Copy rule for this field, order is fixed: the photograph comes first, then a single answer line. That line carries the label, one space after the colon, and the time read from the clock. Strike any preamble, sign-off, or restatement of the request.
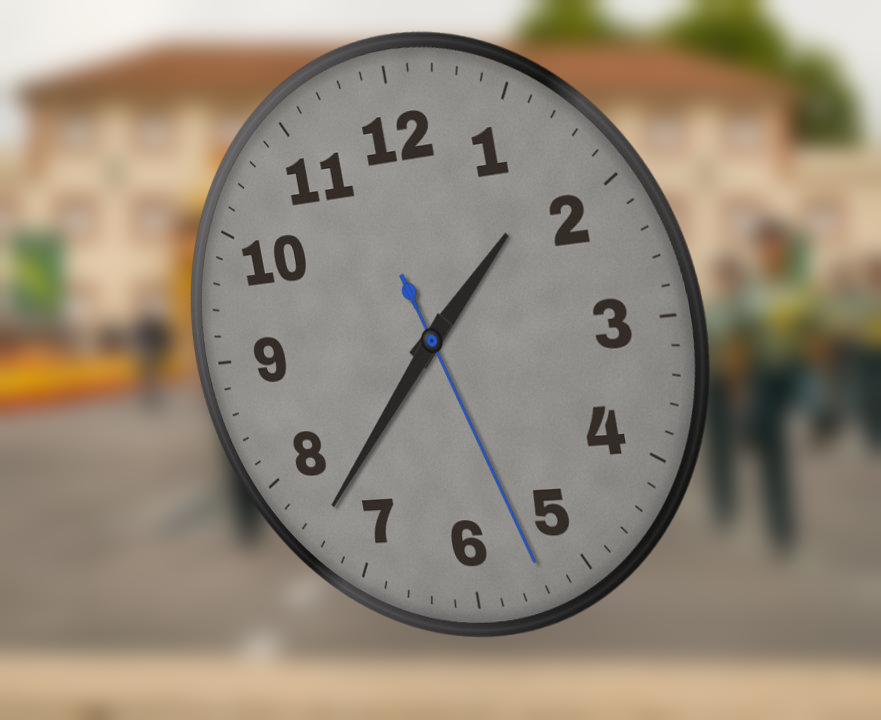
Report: 1:37:27
